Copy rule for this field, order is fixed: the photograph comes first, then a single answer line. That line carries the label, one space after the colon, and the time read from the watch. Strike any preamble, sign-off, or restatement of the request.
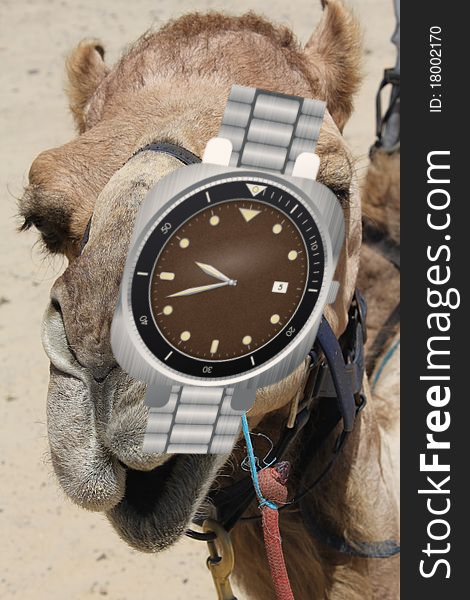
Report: 9:42
